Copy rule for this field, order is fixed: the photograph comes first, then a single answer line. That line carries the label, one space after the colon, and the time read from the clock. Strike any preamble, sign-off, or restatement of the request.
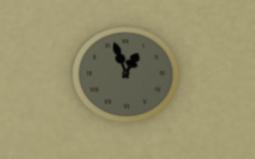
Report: 12:57
